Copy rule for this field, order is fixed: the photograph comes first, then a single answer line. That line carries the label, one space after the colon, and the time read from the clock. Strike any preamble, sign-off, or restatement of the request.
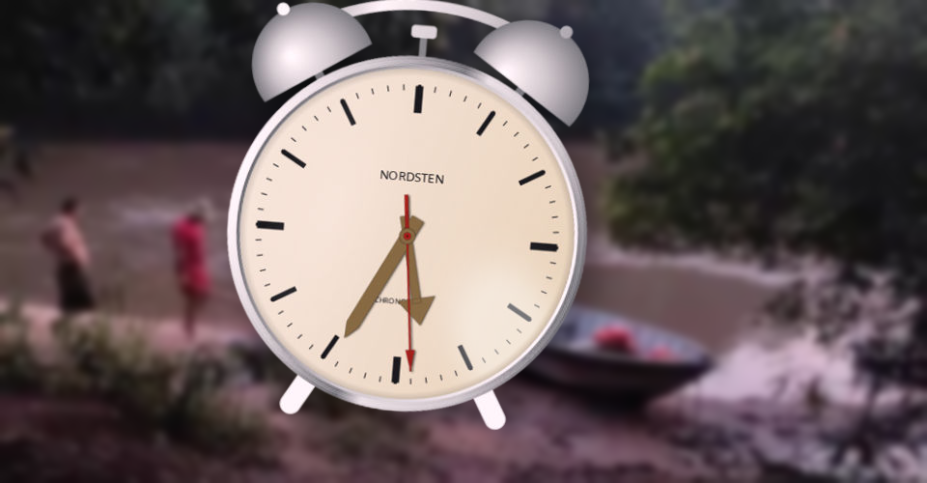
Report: 5:34:29
